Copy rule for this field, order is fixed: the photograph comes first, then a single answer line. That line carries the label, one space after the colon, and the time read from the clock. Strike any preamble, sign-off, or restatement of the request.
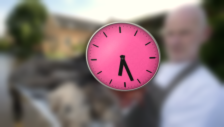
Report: 6:27
